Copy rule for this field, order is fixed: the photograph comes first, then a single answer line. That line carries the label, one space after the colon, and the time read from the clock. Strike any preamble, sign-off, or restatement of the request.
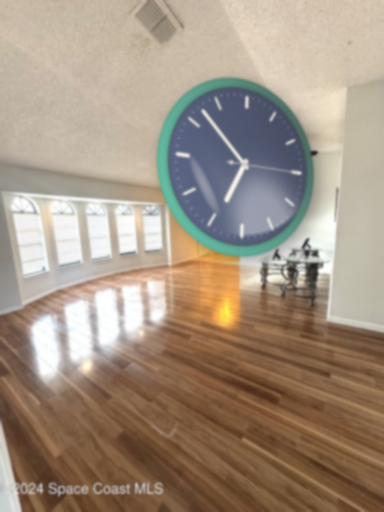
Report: 6:52:15
